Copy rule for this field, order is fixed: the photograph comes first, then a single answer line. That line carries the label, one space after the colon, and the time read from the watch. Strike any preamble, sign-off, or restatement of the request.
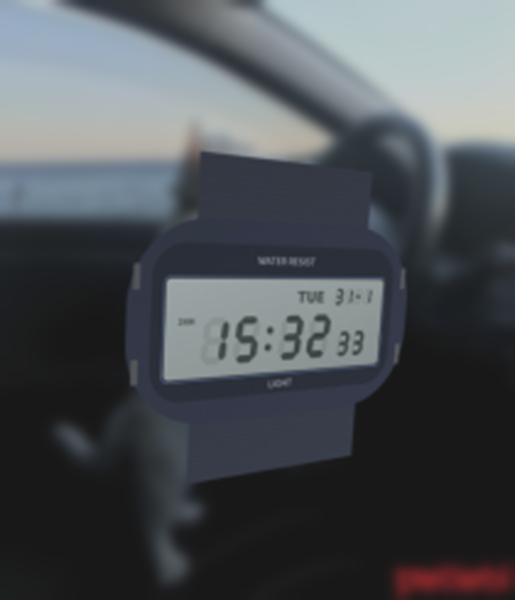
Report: 15:32:33
